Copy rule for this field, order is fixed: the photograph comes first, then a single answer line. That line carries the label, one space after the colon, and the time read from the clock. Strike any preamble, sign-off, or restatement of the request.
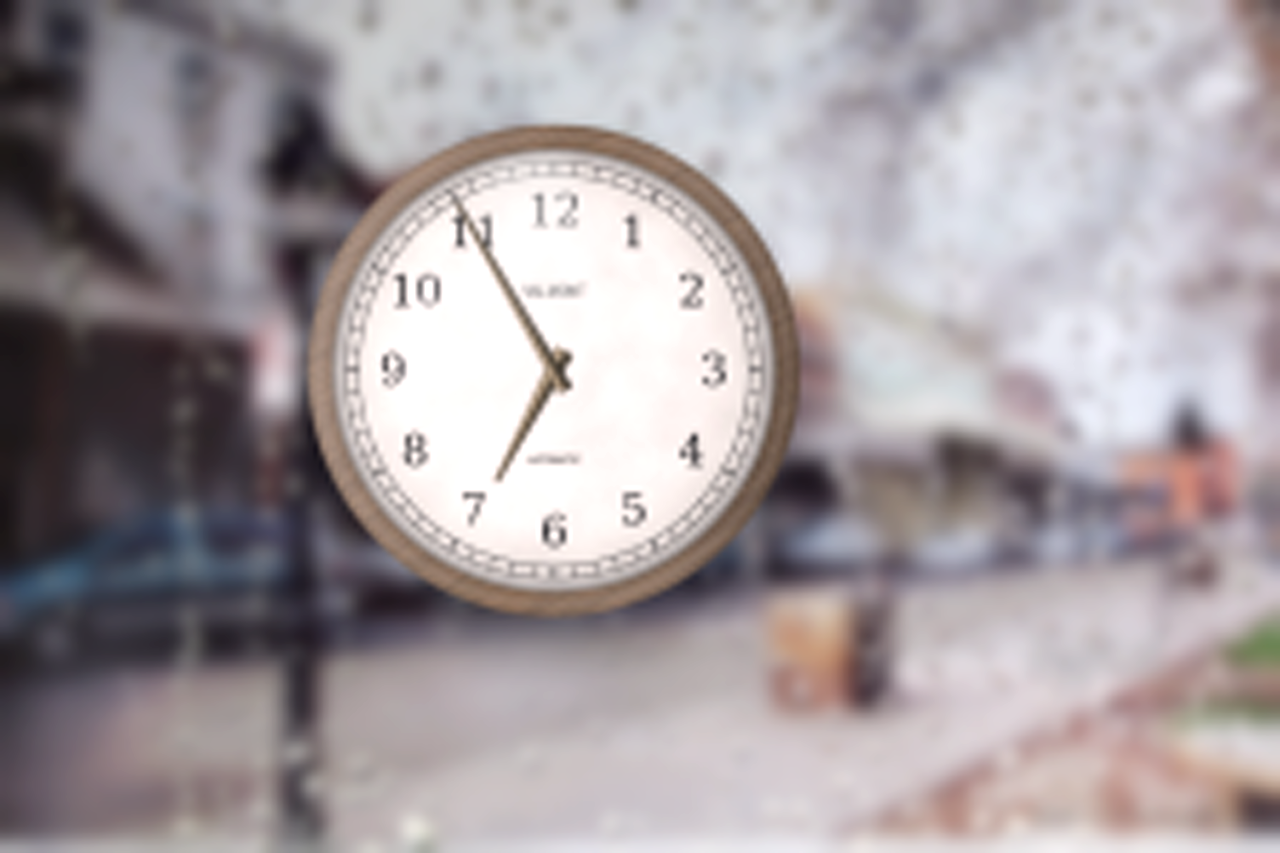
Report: 6:55
